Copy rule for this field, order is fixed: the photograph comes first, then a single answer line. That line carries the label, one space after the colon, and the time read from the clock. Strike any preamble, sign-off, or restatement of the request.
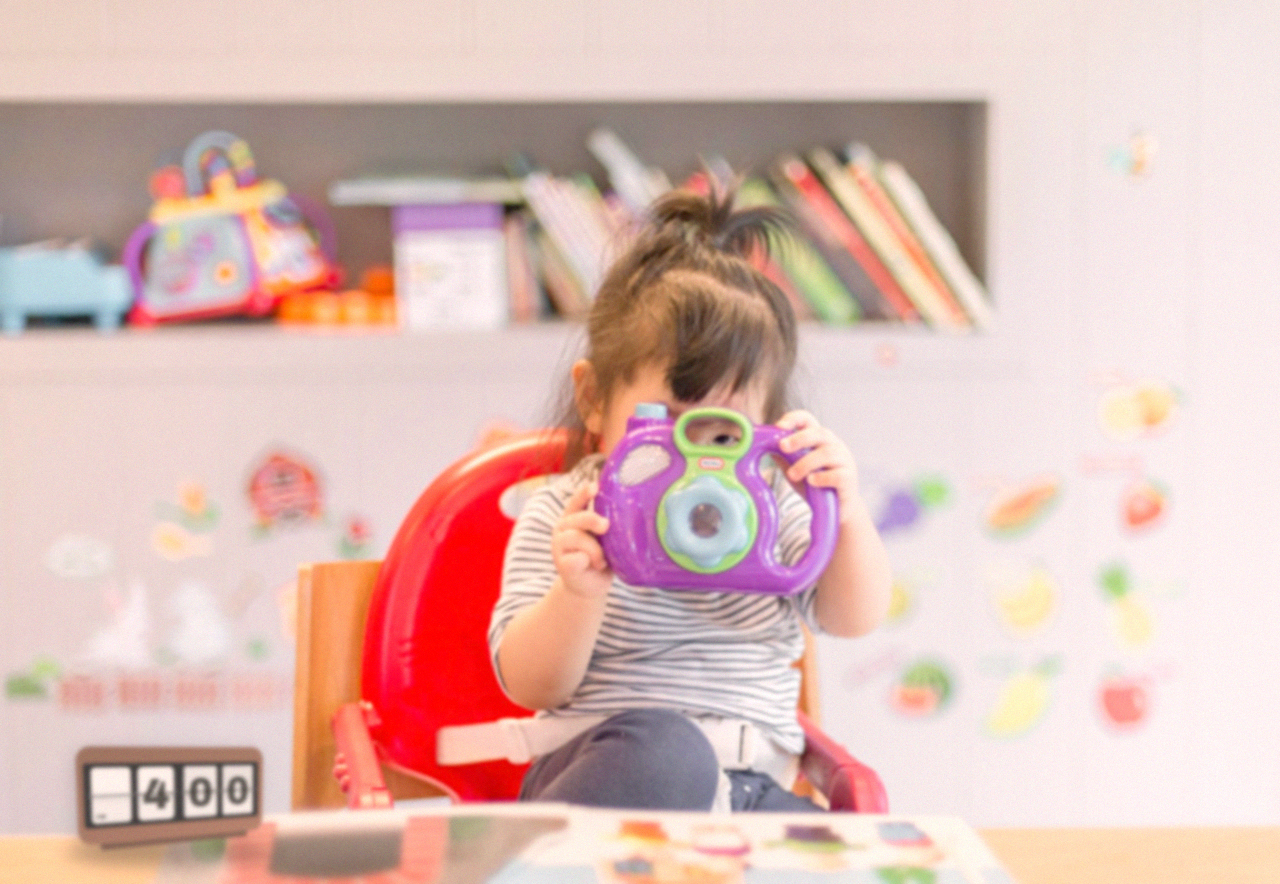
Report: 4:00
